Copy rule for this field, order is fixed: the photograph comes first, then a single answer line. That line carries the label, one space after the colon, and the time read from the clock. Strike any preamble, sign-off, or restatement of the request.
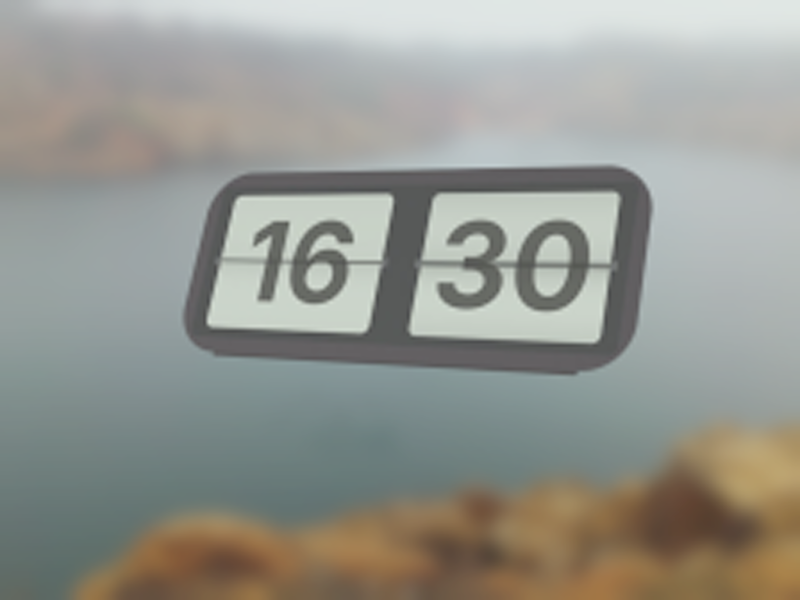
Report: 16:30
